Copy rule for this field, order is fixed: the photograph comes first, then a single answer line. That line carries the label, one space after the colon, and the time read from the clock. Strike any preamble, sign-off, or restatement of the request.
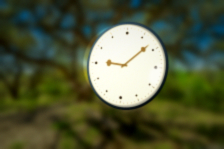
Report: 9:08
